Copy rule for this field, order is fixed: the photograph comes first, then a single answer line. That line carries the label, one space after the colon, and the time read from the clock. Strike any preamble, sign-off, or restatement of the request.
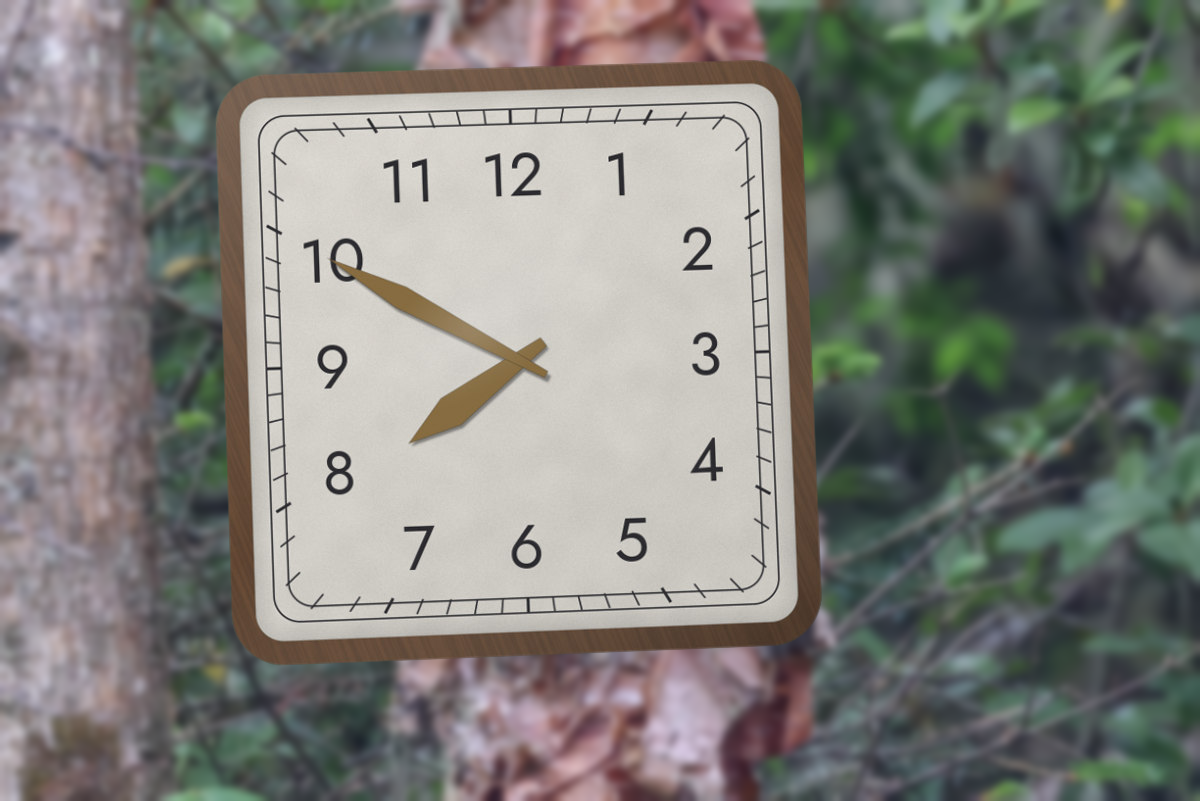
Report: 7:50
